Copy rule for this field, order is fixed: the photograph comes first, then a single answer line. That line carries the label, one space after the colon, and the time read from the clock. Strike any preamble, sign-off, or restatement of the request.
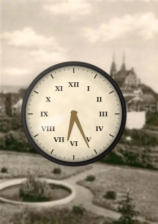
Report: 6:26
